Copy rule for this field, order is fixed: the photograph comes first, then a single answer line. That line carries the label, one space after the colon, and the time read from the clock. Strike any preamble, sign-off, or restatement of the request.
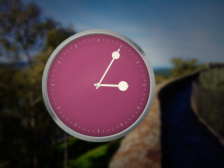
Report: 3:05
